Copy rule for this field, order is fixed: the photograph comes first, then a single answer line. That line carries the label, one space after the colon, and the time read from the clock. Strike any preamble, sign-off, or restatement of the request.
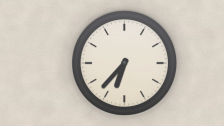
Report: 6:37
